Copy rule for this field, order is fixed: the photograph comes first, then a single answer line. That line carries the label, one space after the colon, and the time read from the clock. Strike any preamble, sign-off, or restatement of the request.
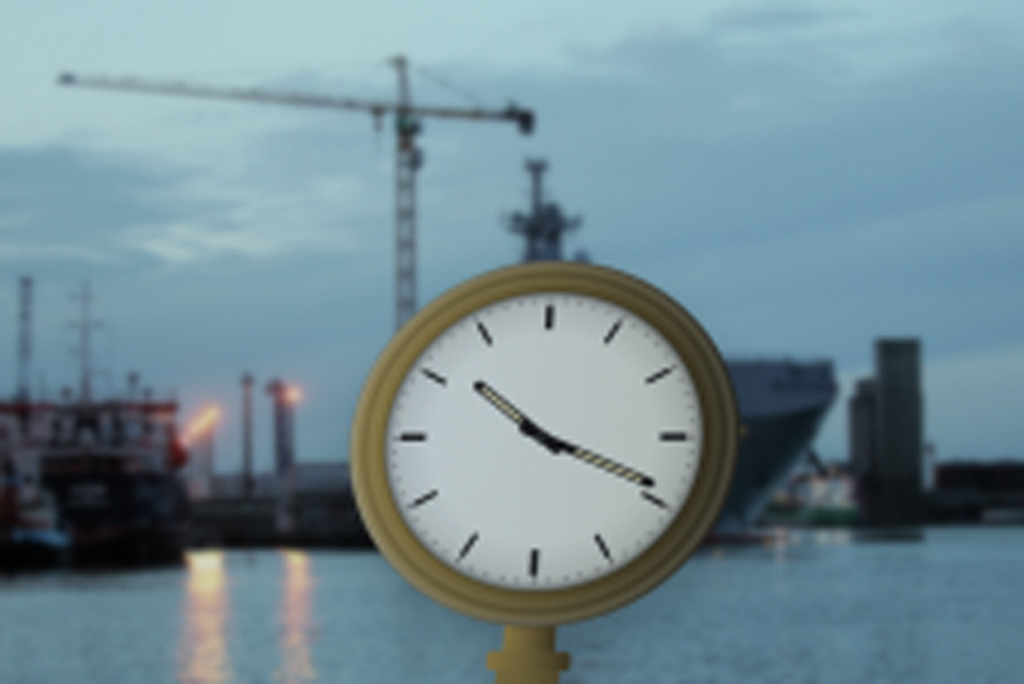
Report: 10:19
